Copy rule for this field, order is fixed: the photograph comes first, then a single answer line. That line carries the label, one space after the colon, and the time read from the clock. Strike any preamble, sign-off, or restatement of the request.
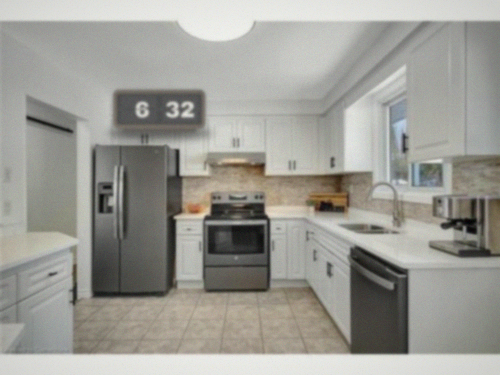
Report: 6:32
